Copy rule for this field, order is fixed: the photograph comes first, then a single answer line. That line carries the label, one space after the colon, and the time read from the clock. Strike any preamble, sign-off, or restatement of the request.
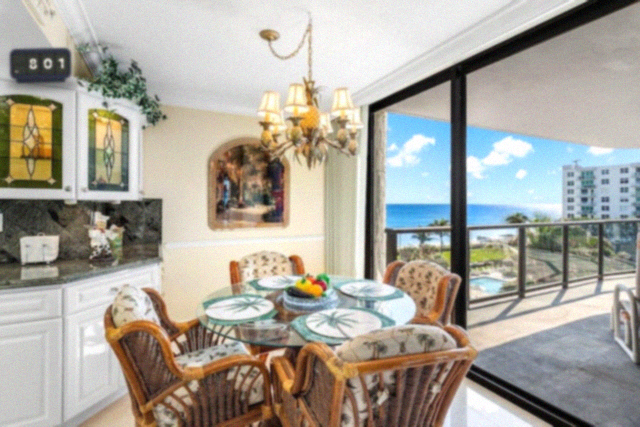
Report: 8:01
